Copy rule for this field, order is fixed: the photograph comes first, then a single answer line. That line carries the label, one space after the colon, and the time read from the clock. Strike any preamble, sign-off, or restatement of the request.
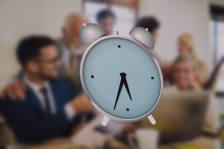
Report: 5:34
